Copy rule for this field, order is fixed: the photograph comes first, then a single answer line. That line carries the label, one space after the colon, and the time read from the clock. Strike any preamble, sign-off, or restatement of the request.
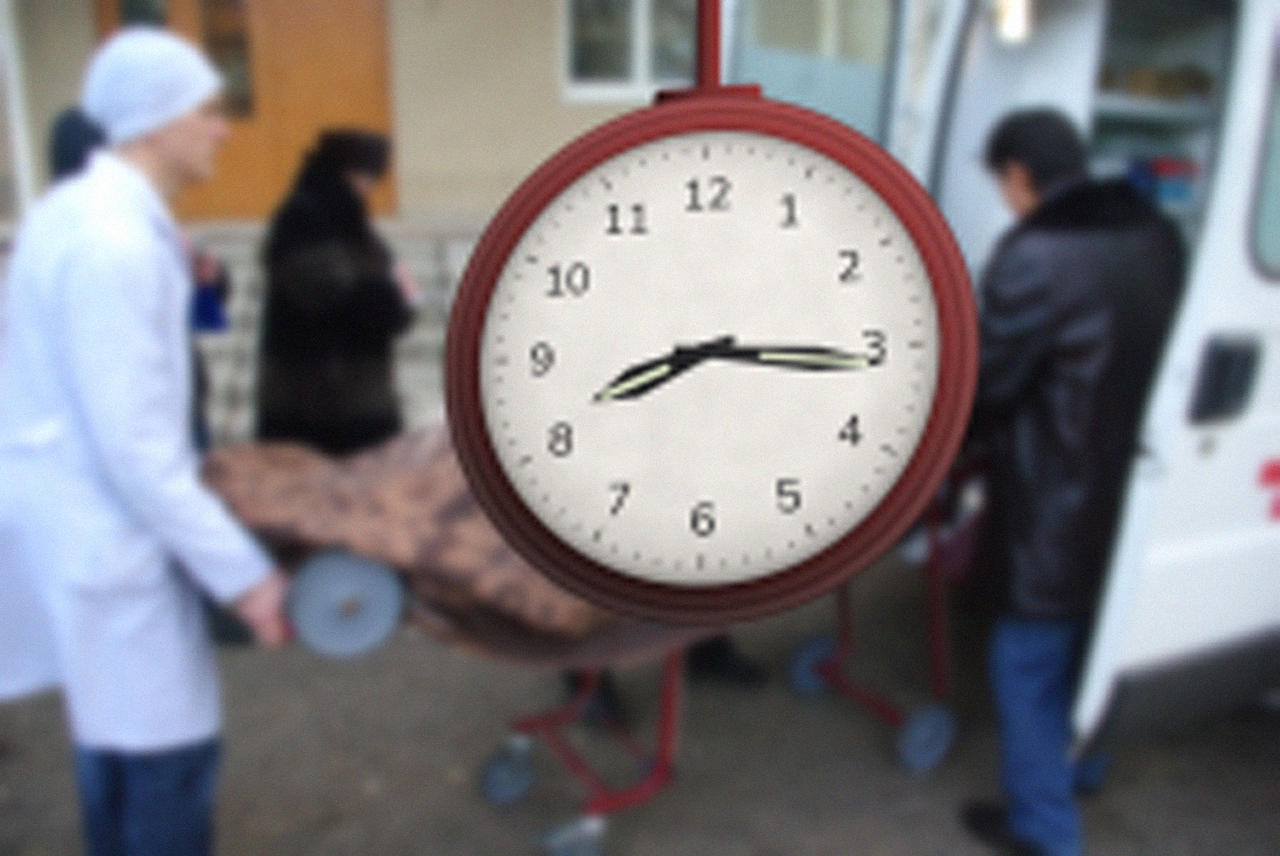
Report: 8:16
